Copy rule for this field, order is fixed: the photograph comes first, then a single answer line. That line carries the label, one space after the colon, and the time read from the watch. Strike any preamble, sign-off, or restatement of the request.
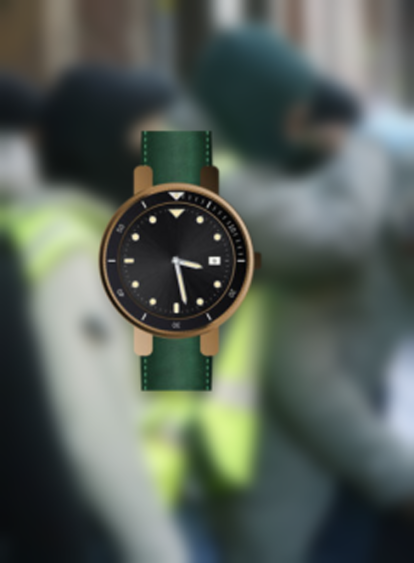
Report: 3:28
